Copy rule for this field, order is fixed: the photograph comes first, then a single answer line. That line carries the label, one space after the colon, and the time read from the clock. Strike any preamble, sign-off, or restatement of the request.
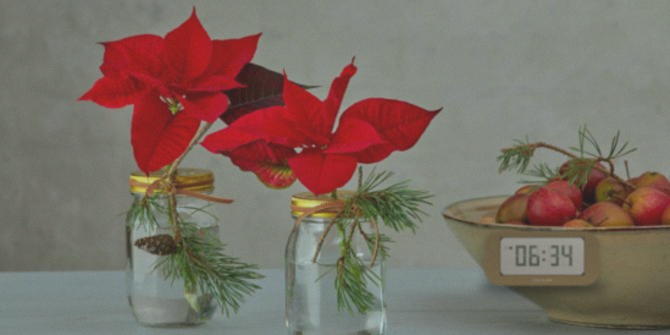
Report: 6:34
